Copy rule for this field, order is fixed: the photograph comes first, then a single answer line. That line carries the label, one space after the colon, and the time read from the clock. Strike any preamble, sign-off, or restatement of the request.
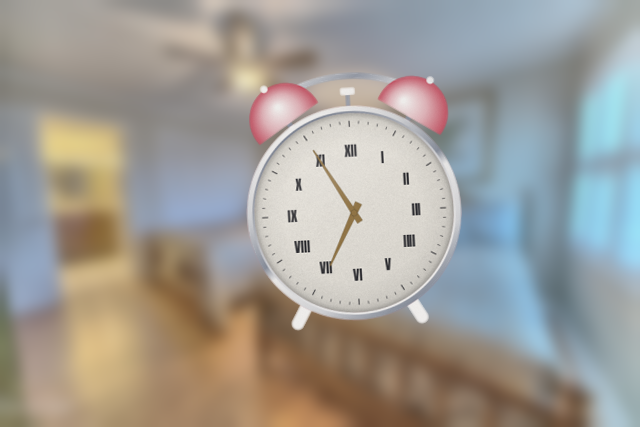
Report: 6:55
